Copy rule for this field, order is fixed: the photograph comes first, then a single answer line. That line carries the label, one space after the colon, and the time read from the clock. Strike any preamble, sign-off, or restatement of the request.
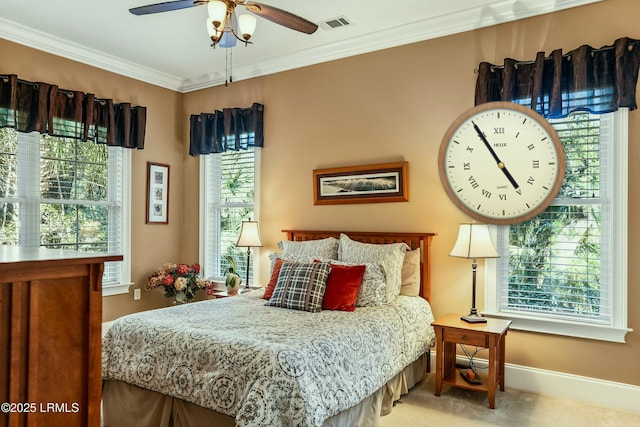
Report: 4:55
